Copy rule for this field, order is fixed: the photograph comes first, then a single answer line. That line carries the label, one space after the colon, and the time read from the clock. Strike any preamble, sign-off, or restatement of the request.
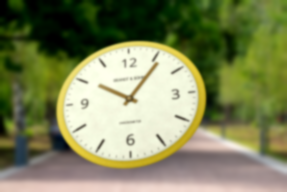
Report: 10:06
